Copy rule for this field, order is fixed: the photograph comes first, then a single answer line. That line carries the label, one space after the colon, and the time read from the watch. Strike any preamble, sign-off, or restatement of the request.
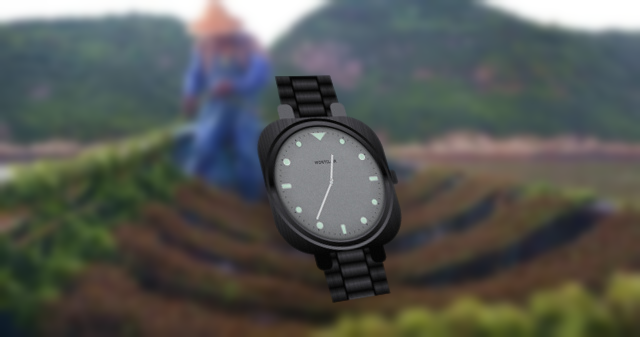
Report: 12:36
